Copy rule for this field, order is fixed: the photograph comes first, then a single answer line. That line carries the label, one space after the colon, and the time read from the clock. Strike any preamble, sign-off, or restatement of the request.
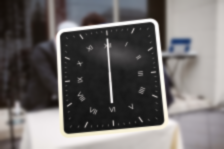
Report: 6:00
